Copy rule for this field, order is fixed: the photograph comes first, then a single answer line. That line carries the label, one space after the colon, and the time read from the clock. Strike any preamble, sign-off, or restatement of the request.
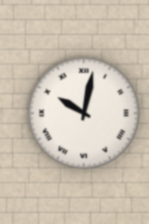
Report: 10:02
